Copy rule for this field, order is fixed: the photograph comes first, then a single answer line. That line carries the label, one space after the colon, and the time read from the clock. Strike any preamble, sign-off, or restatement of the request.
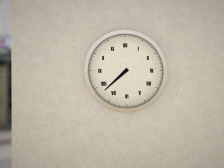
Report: 7:38
